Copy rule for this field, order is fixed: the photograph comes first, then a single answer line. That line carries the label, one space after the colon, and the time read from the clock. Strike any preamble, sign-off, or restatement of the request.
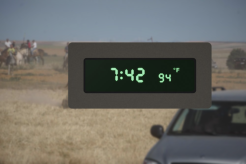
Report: 7:42
